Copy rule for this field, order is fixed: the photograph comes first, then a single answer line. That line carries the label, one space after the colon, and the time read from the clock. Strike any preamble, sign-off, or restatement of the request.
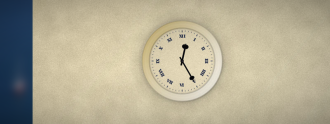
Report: 12:25
